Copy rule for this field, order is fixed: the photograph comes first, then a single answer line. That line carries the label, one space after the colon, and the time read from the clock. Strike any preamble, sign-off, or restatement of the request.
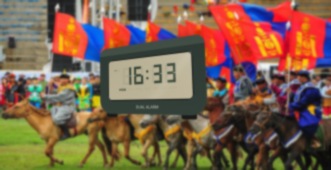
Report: 16:33
